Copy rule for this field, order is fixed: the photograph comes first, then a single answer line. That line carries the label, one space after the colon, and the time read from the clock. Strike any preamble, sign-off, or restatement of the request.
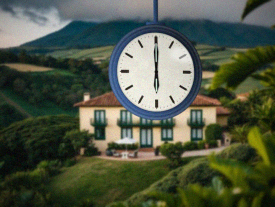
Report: 6:00
